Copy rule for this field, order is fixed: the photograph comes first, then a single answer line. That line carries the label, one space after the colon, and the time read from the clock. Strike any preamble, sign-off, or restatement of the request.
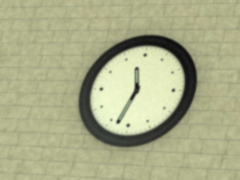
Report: 11:33
